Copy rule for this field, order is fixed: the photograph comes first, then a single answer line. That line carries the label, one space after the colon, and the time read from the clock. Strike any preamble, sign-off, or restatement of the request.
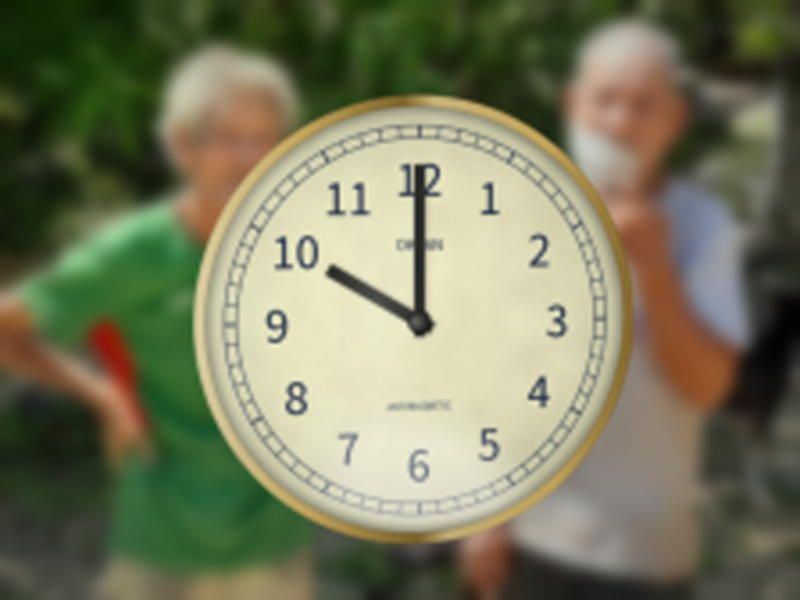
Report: 10:00
